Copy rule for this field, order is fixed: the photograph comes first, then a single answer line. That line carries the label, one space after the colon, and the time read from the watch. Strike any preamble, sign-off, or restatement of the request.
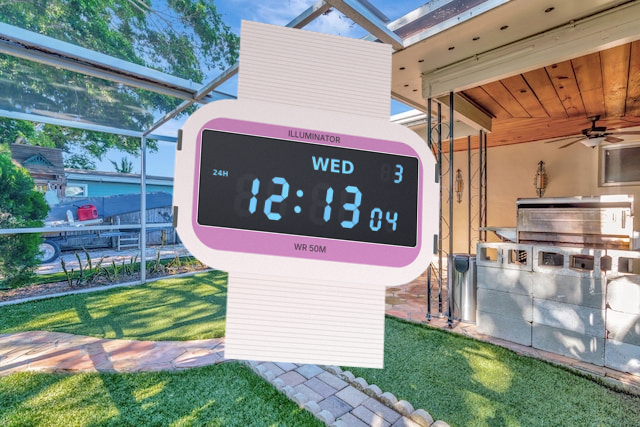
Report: 12:13:04
